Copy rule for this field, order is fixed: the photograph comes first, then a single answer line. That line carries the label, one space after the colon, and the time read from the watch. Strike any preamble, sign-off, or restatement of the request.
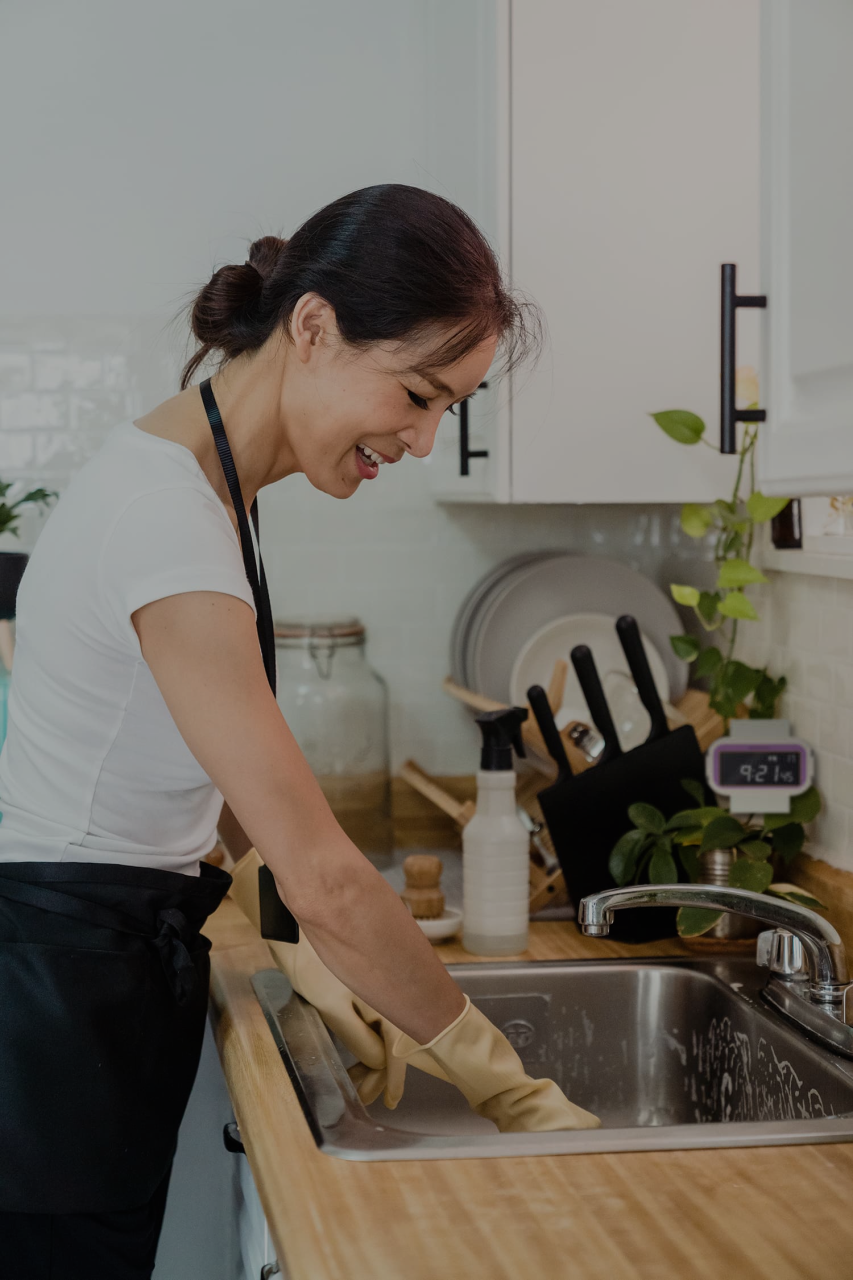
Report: 9:21
